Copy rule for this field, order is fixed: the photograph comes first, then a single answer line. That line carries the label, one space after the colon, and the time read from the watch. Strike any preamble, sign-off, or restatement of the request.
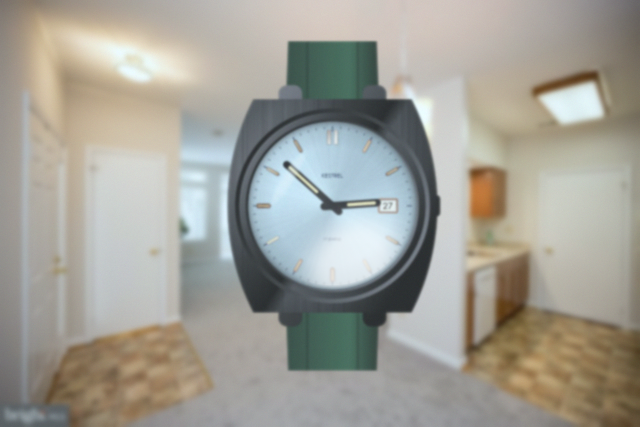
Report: 2:52
